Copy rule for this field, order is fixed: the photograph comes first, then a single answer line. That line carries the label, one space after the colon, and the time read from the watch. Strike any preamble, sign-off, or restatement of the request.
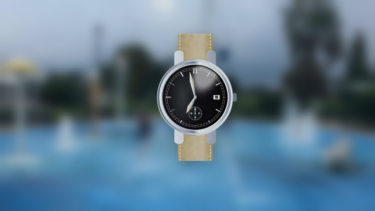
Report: 6:58
